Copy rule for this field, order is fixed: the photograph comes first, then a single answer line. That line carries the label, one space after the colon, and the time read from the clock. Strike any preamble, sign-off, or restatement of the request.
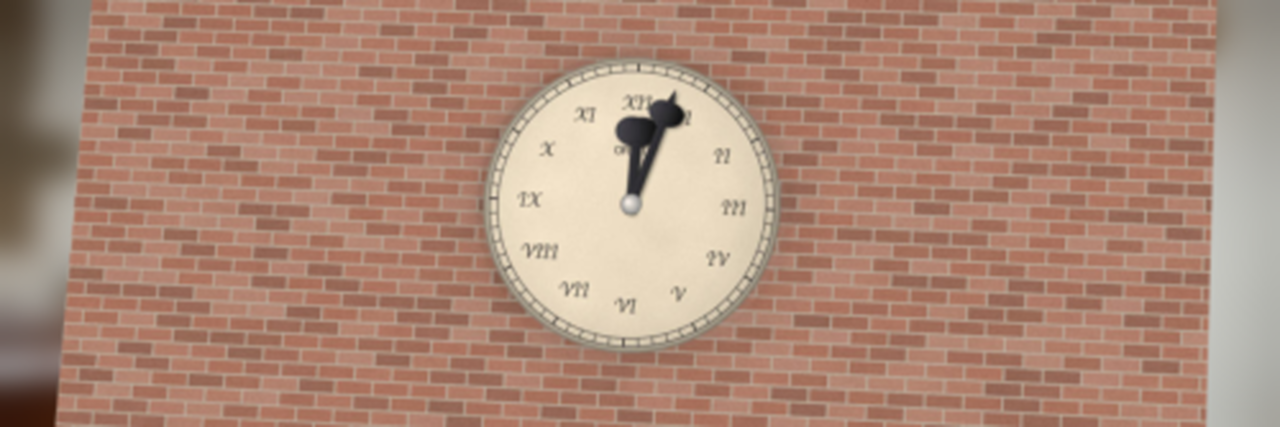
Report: 12:03
